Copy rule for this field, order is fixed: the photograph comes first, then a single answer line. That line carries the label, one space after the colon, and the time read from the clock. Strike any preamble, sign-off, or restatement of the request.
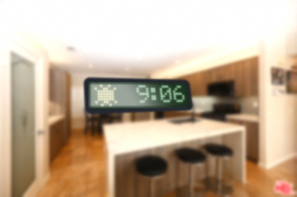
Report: 9:06
